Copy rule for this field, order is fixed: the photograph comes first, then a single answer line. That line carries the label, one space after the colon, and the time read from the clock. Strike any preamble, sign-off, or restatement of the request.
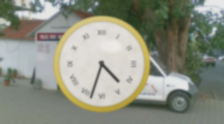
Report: 4:33
